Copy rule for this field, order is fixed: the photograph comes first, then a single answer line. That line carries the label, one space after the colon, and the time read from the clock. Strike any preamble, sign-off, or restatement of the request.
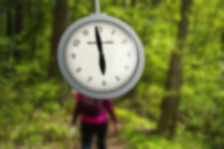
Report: 5:59
